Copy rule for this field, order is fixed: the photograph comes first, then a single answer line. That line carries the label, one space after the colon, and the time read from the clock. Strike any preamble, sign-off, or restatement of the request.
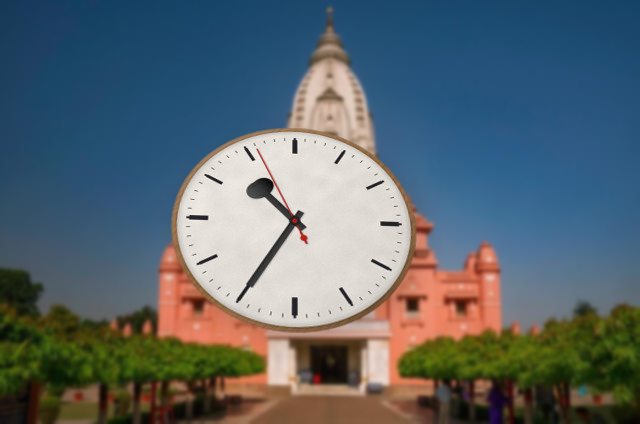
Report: 10:34:56
